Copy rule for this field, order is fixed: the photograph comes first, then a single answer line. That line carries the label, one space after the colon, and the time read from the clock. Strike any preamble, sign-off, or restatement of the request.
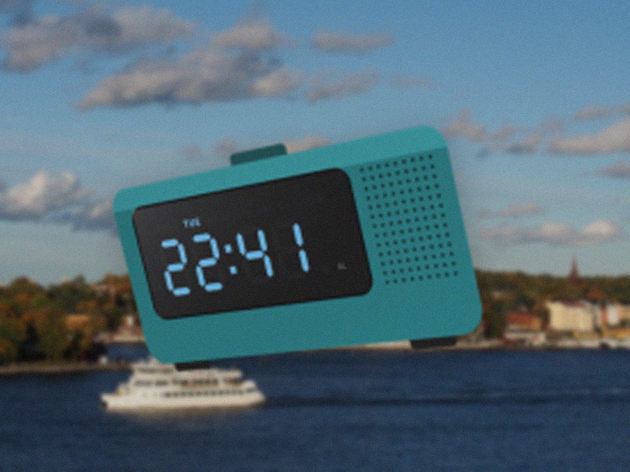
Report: 22:41
